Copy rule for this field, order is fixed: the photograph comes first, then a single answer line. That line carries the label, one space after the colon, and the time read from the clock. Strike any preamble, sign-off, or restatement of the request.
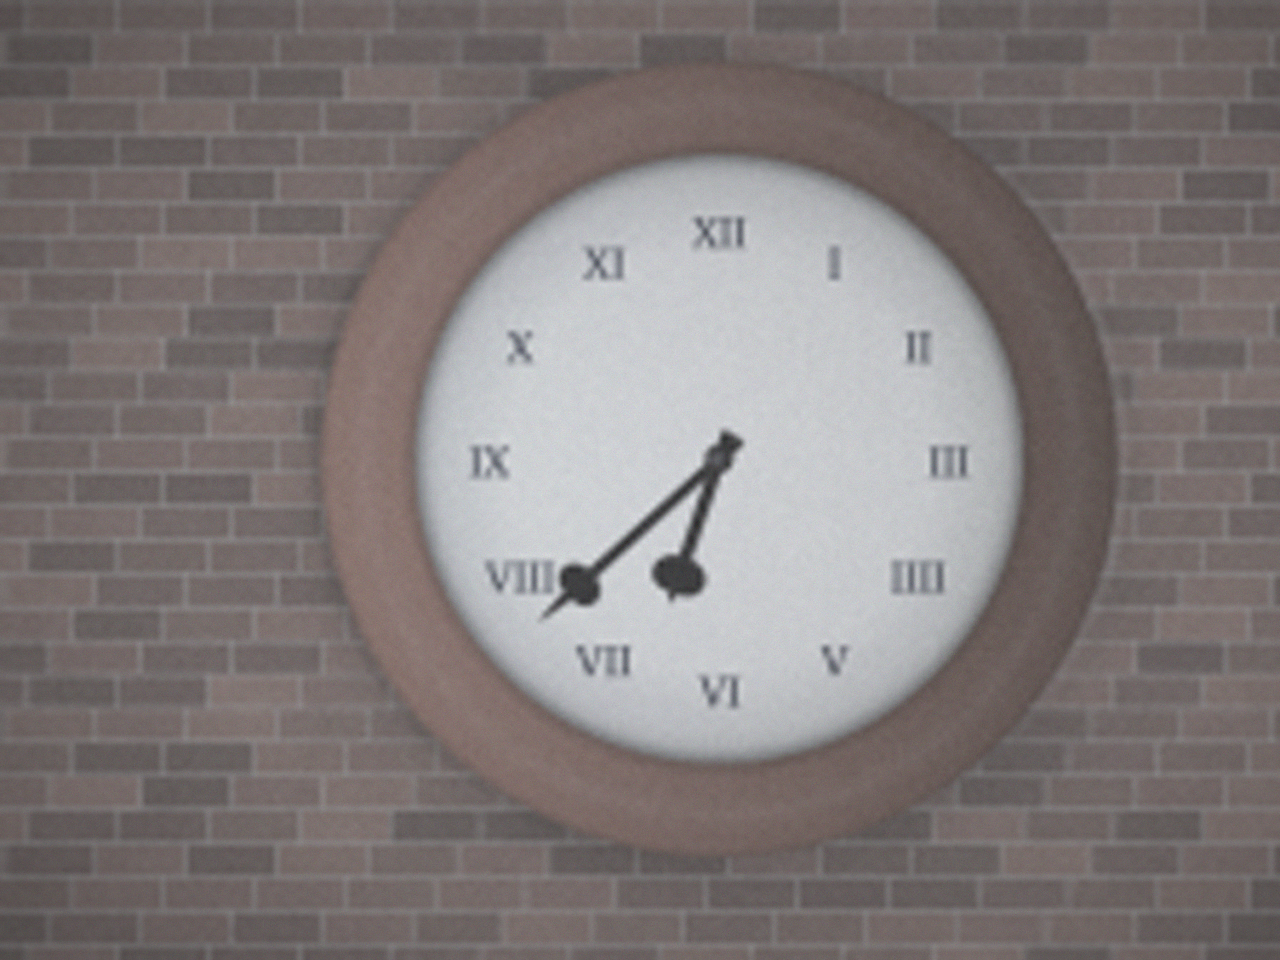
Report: 6:38
